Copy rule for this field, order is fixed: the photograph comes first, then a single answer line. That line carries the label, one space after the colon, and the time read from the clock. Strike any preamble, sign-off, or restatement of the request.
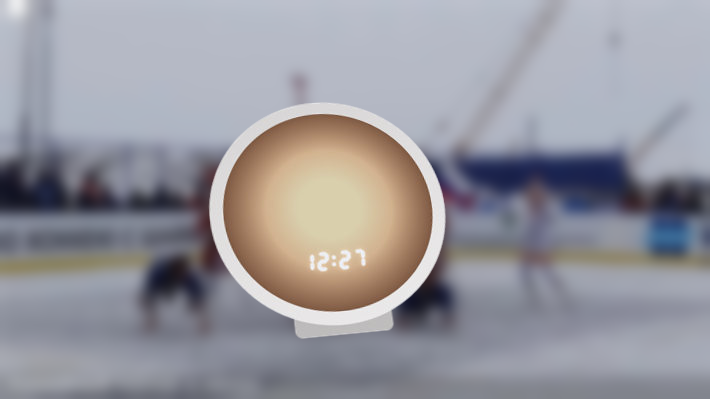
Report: 12:27
